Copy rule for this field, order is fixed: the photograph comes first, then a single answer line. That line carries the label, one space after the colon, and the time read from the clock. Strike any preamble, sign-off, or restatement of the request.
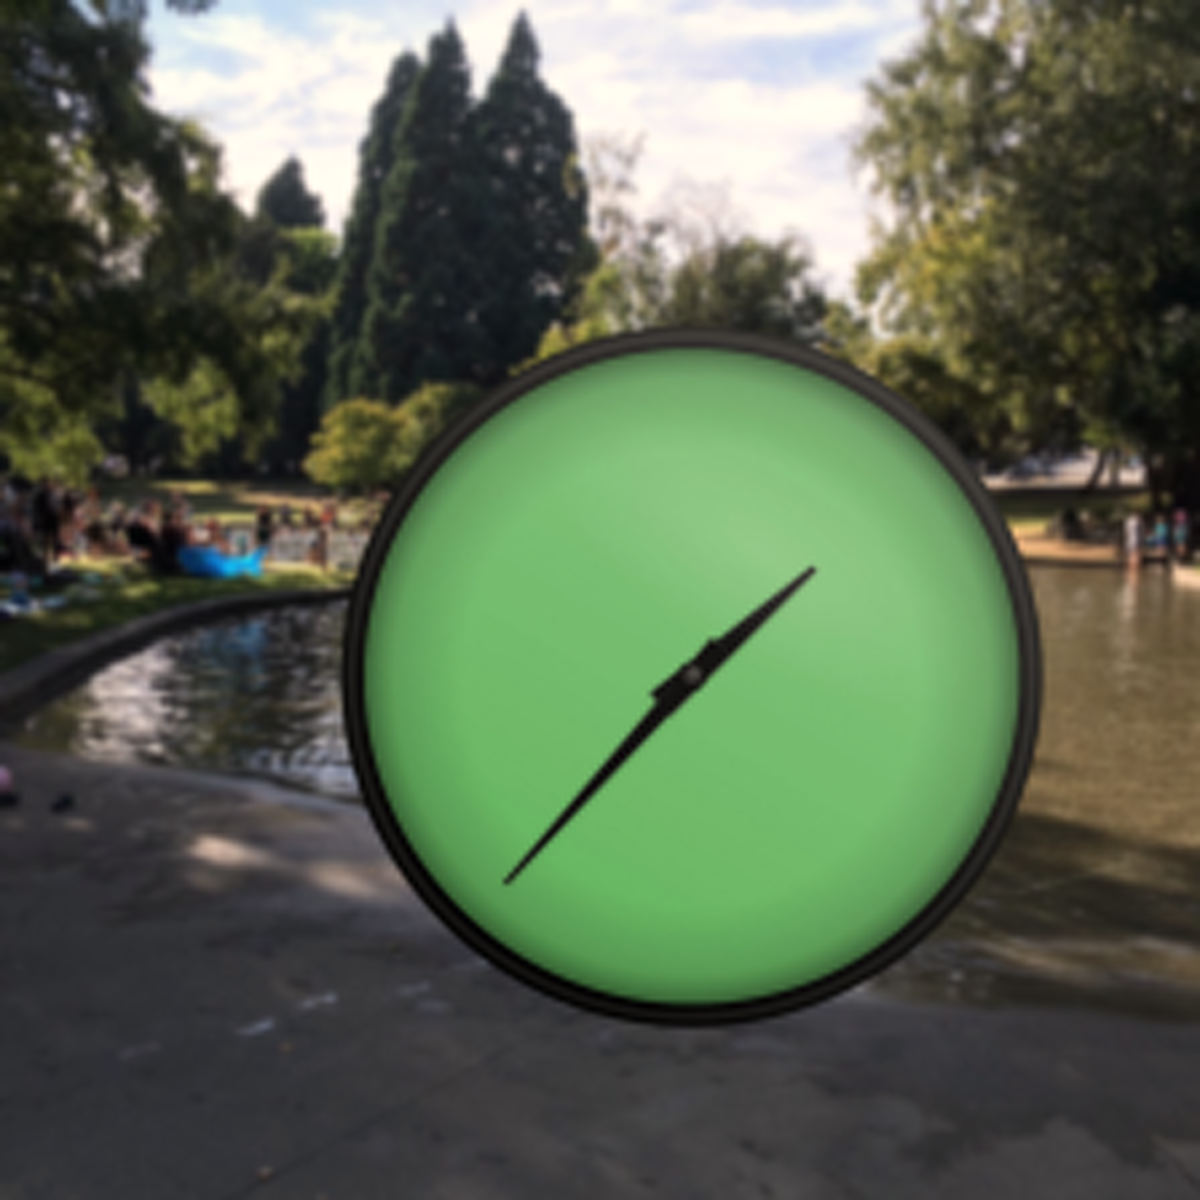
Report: 1:37
